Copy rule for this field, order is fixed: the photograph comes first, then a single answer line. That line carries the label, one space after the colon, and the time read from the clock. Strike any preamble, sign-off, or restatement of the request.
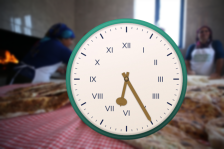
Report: 6:25
